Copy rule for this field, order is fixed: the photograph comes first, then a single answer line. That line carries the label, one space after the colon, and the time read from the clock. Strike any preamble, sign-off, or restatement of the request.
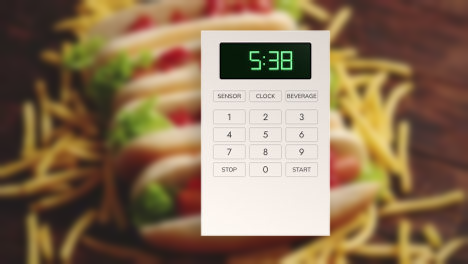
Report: 5:38
